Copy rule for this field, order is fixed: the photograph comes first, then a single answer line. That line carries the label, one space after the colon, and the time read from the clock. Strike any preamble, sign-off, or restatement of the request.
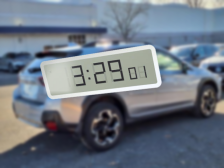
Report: 3:29:01
